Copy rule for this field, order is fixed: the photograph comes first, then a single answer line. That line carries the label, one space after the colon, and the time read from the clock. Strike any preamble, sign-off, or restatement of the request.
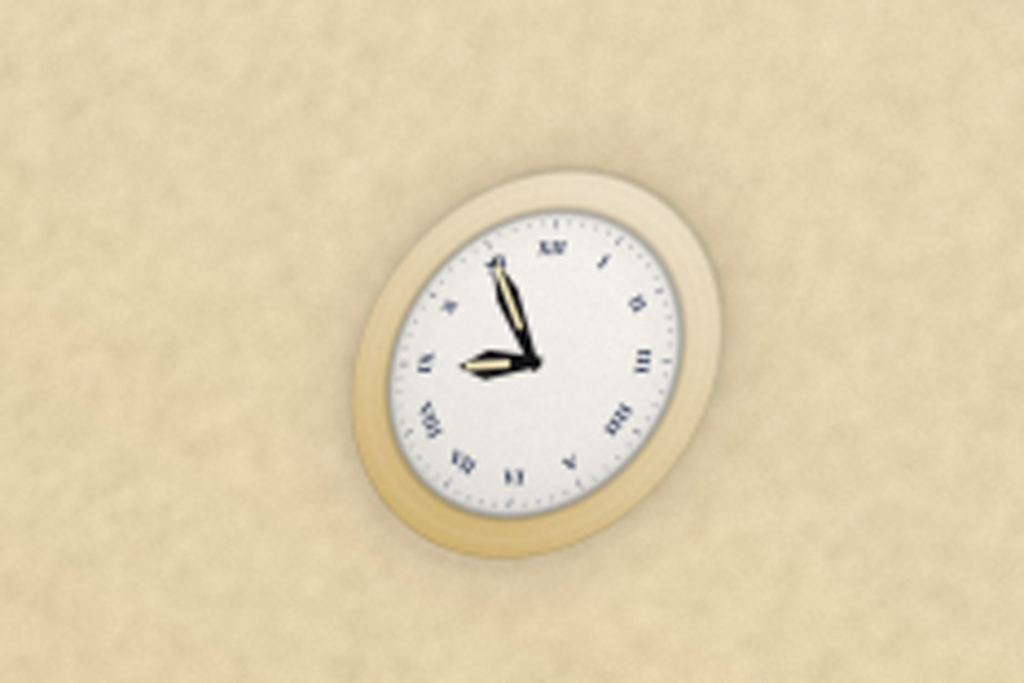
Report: 8:55
